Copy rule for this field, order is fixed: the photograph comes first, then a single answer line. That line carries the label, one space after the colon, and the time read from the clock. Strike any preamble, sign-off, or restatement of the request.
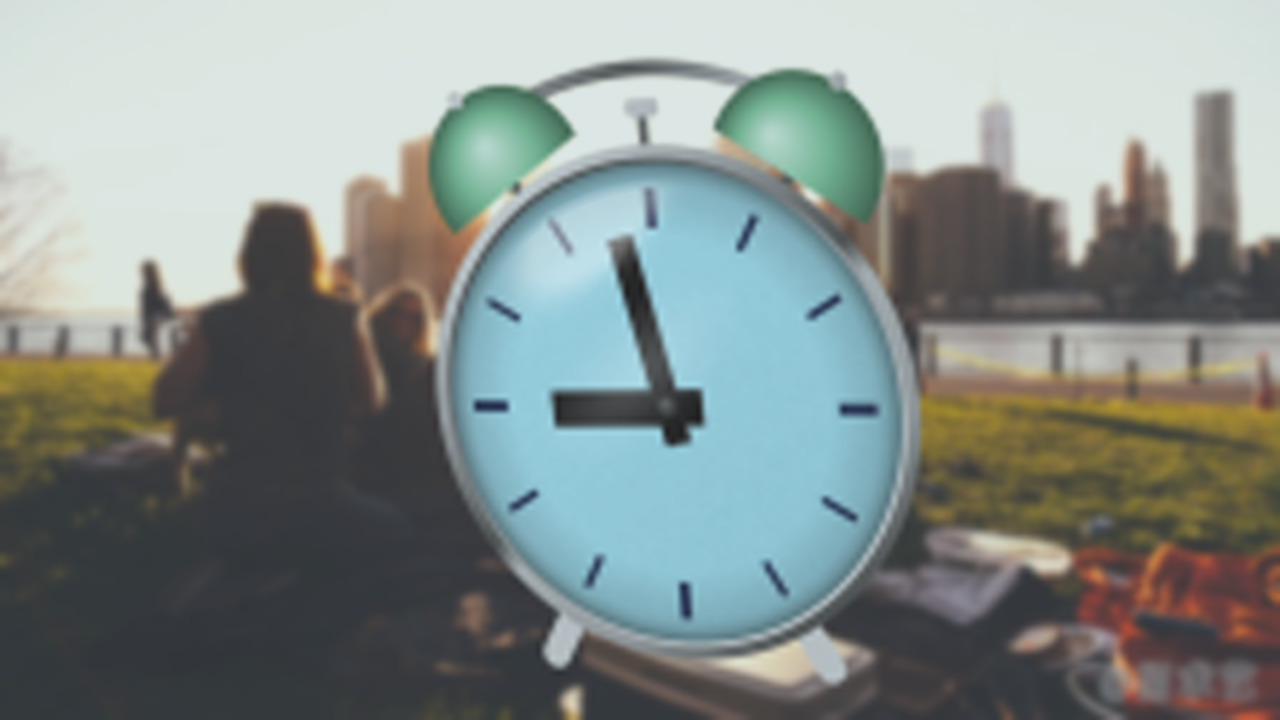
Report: 8:58
